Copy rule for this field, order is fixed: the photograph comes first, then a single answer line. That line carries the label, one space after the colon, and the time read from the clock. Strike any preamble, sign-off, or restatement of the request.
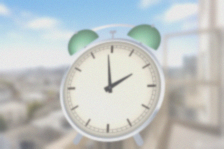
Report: 1:59
